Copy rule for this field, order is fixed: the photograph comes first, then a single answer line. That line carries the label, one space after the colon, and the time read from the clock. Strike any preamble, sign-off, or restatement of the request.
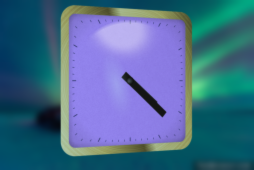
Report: 4:22
